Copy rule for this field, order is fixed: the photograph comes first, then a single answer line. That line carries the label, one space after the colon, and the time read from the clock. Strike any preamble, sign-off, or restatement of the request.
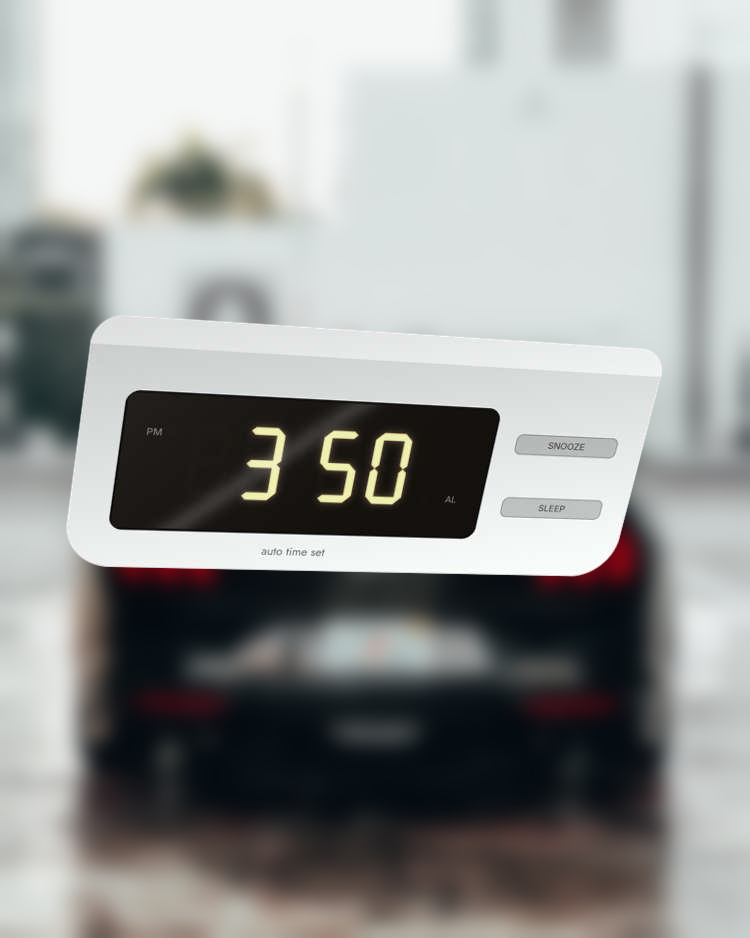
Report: 3:50
